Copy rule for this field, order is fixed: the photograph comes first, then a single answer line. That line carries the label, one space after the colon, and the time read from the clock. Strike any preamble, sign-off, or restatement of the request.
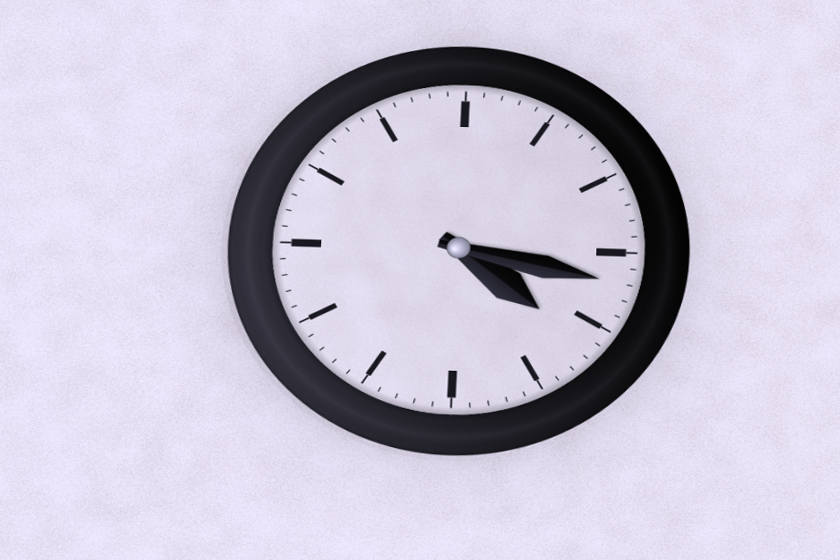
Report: 4:17
